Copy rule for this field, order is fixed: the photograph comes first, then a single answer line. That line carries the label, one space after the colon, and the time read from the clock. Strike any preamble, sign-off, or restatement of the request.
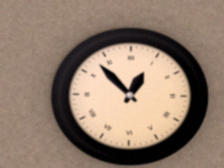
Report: 12:53
